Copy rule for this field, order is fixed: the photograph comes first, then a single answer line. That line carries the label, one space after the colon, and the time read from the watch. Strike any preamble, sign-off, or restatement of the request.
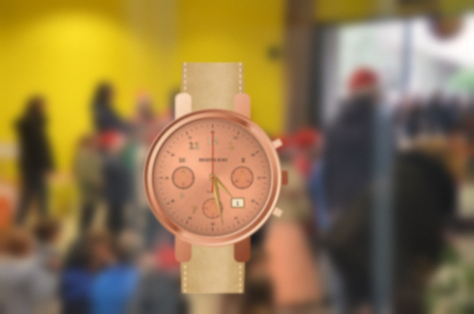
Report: 4:28
